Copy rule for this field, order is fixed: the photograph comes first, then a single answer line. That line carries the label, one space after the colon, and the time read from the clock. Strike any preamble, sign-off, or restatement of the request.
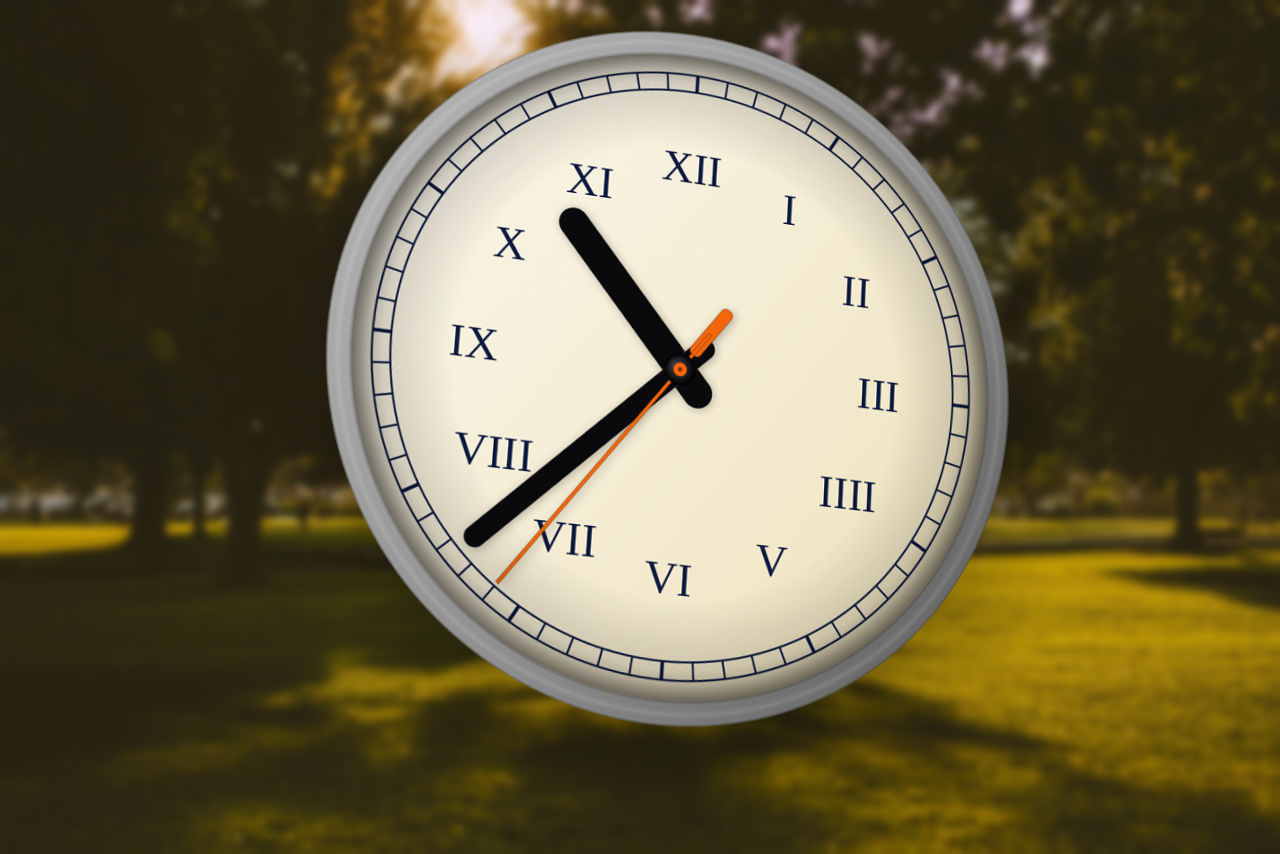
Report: 10:37:36
